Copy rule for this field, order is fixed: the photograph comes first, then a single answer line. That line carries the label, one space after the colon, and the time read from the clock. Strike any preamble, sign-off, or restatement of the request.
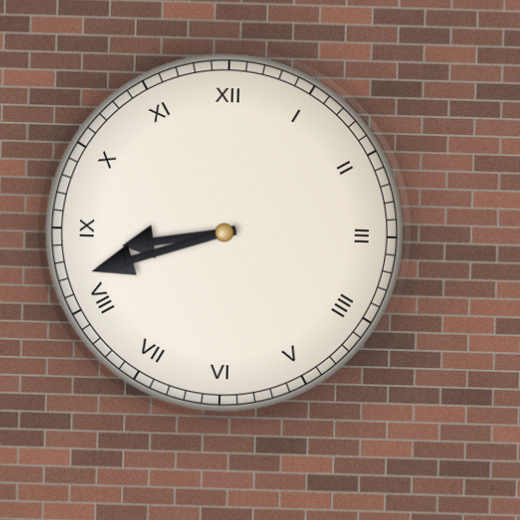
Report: 8:42
